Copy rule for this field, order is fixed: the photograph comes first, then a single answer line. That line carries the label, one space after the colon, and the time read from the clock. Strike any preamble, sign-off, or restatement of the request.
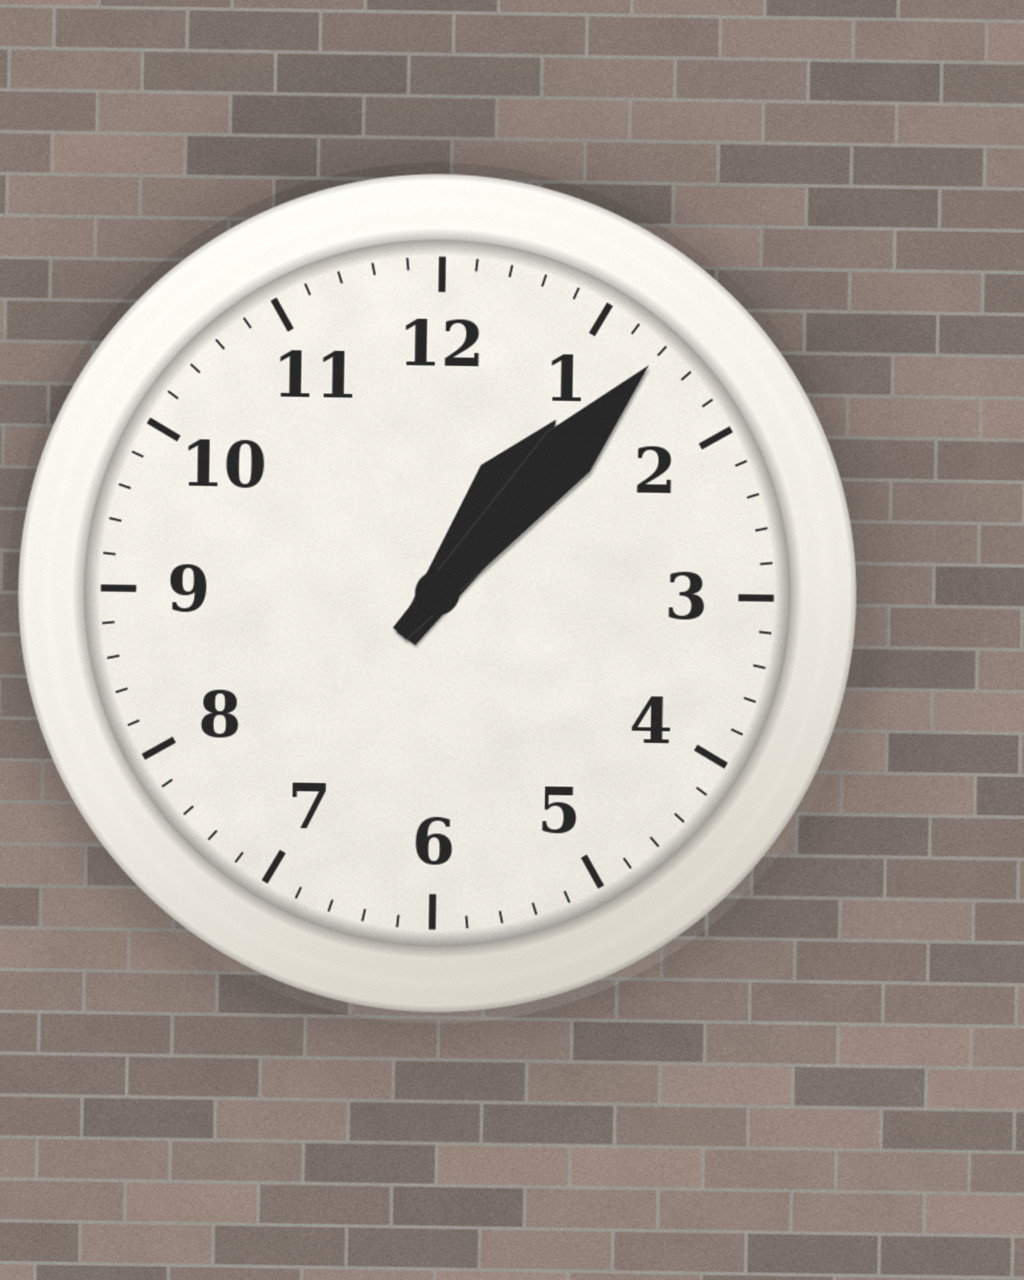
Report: 1:07
